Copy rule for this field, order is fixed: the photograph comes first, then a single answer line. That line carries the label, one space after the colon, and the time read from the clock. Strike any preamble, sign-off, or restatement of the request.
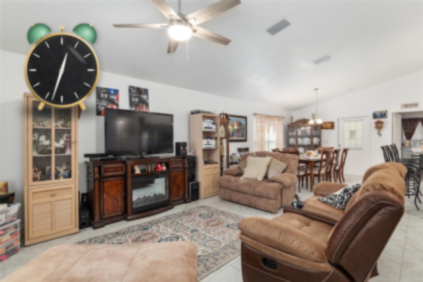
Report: 12:33
